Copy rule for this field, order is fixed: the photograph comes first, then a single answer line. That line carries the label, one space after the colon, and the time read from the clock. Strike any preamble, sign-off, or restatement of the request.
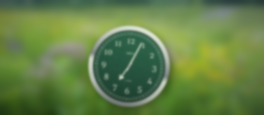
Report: 7:04
